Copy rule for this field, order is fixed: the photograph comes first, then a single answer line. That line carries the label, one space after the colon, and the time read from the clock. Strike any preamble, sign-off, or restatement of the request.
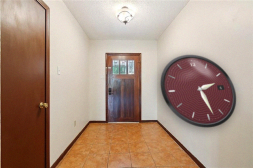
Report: 2:28
